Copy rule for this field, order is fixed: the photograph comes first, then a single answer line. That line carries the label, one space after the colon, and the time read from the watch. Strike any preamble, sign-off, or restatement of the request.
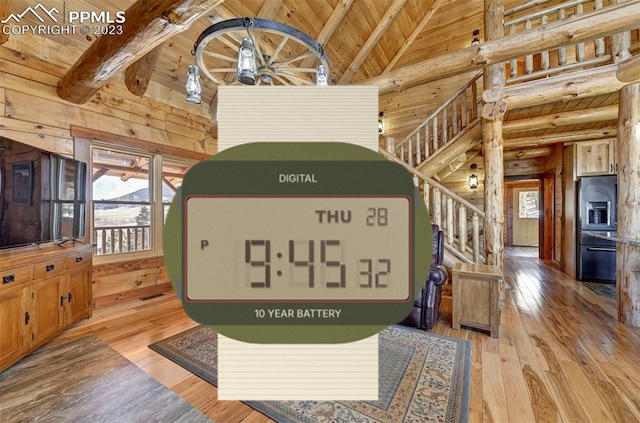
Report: 9:45:32
